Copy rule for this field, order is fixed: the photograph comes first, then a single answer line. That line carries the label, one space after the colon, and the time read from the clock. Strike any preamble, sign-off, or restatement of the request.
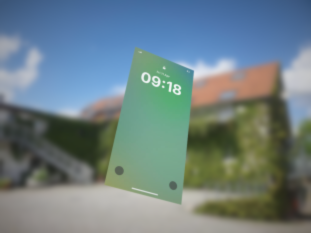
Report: 9:18
